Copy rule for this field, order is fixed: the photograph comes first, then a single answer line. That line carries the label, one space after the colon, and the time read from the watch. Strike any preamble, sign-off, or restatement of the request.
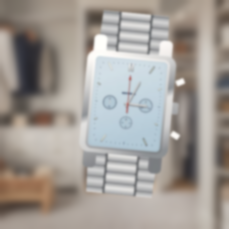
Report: 3:04
